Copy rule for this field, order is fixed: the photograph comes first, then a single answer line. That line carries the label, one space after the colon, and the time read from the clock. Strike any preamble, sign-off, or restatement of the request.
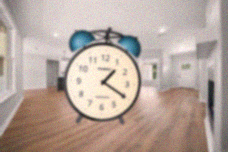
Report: 1:20
